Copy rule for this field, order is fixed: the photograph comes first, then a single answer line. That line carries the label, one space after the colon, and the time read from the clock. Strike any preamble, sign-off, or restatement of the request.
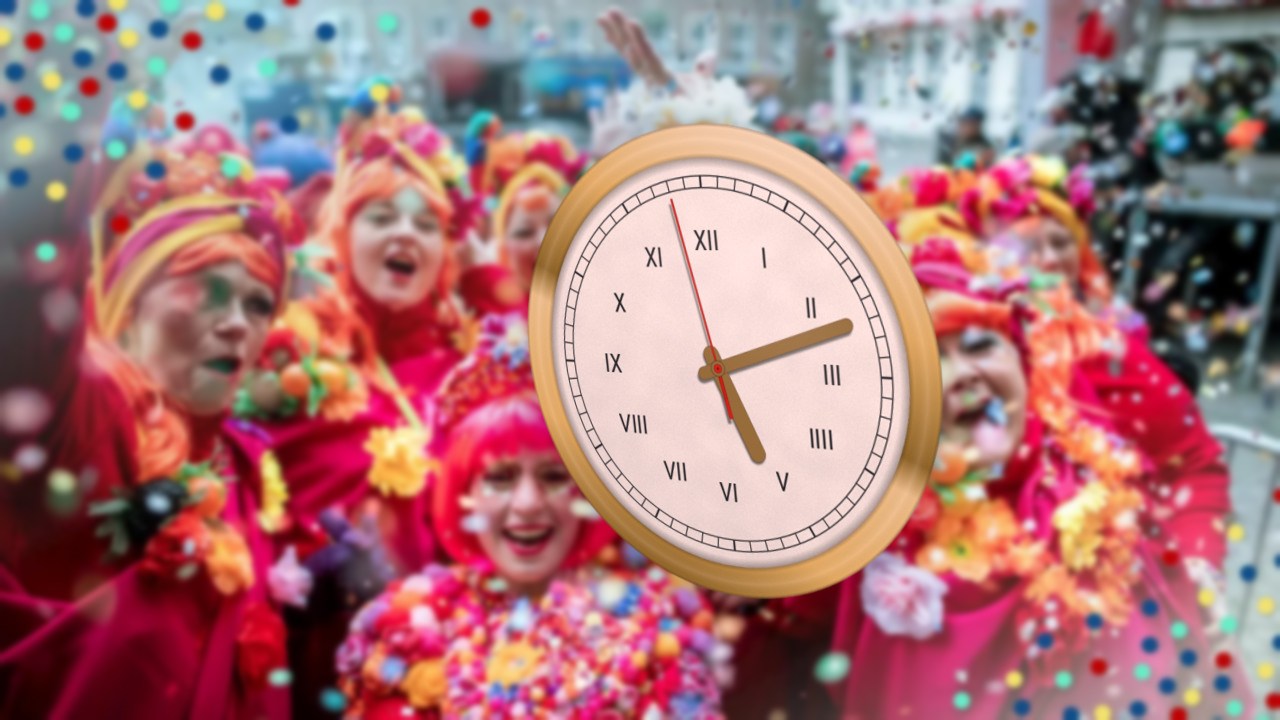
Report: 5:11:58
